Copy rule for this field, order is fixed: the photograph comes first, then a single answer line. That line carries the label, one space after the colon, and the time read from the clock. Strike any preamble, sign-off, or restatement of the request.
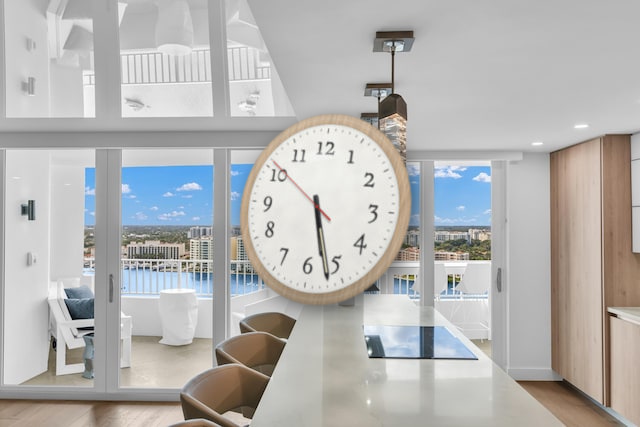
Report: 5:26:51
